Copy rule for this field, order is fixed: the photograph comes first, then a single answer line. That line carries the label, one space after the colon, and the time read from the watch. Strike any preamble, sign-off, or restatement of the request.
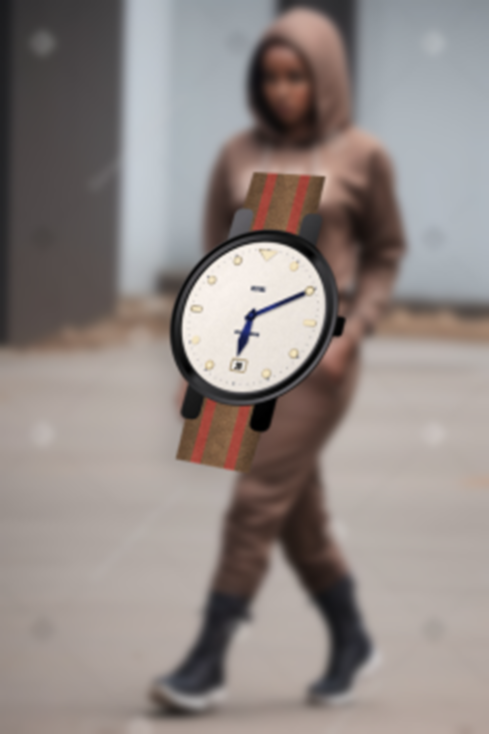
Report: 6:10
